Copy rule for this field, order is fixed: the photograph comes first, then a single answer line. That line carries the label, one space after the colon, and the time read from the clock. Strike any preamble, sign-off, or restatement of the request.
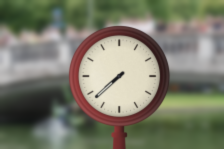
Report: 7:38
